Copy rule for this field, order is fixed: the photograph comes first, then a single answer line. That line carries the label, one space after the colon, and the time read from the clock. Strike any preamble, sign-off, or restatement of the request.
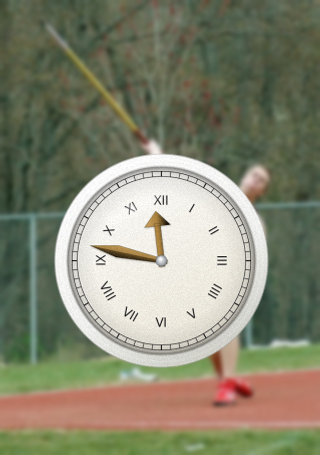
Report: 11:47
